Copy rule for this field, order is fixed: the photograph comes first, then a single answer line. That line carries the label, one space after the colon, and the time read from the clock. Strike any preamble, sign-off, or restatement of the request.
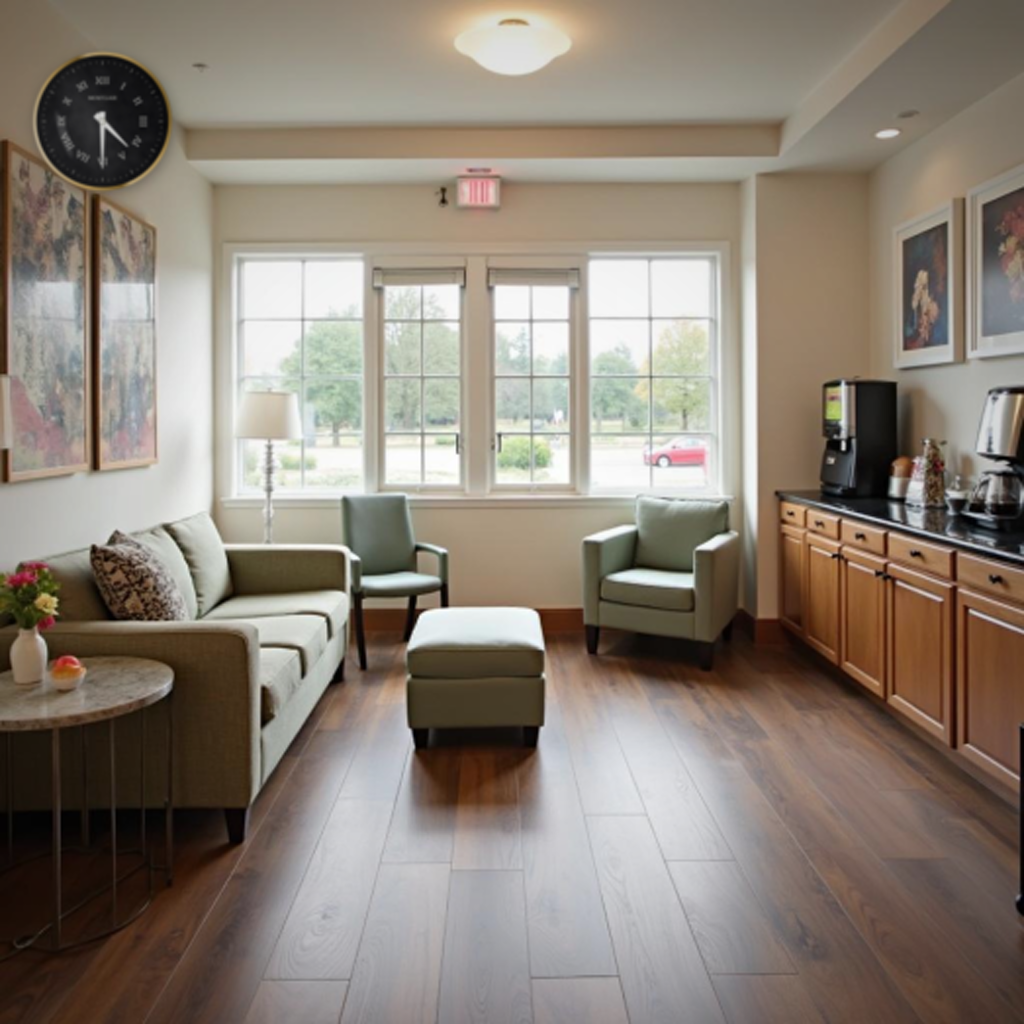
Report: 4:30
